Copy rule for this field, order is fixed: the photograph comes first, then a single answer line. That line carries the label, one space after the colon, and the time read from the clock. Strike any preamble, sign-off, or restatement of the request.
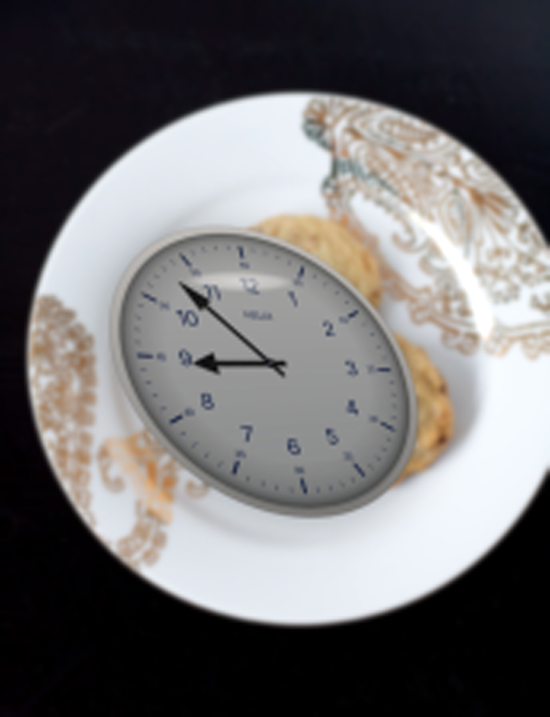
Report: 8:53
